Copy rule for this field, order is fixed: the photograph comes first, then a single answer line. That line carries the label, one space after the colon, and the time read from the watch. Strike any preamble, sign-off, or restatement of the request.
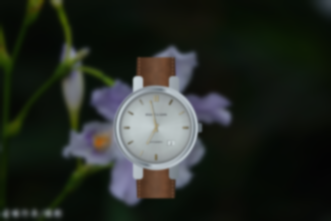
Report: 6:58
